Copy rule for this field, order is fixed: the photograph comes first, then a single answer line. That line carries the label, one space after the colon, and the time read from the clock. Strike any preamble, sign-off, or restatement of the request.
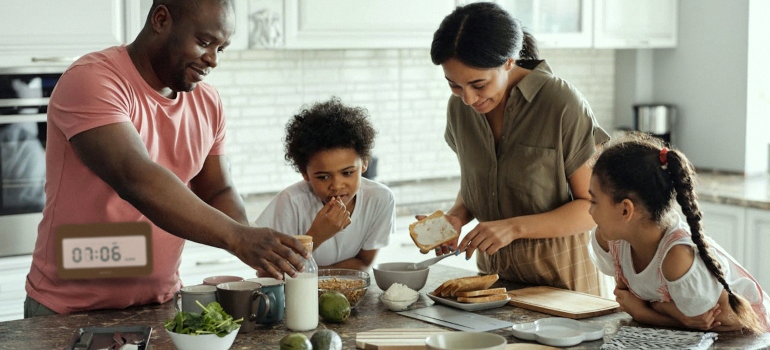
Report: 7:06
